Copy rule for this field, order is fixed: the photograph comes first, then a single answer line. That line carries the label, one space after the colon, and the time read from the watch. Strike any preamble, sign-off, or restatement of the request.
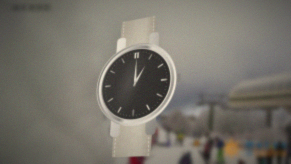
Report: 1:00
